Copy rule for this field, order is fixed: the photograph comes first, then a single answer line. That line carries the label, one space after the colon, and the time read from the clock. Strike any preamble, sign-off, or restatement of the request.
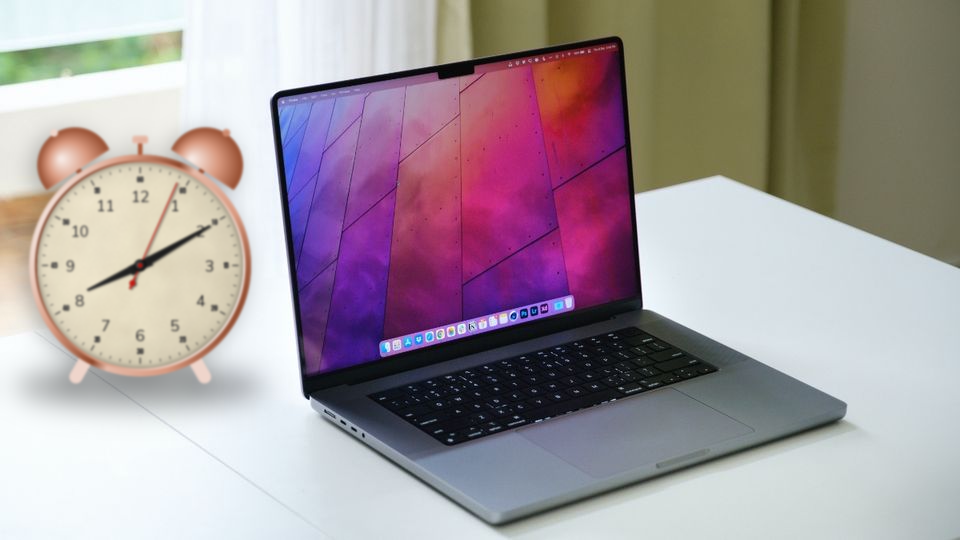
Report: 8:10:04
